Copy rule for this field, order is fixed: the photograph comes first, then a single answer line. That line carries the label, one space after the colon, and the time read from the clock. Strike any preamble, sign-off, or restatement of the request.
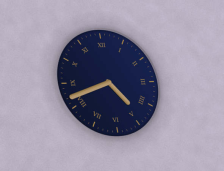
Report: 4:42
